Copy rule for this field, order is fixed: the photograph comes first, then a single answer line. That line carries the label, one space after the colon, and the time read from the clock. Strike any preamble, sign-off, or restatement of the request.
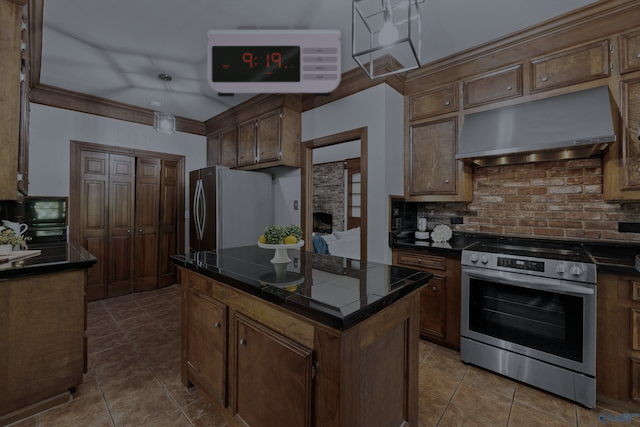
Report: 9:19
